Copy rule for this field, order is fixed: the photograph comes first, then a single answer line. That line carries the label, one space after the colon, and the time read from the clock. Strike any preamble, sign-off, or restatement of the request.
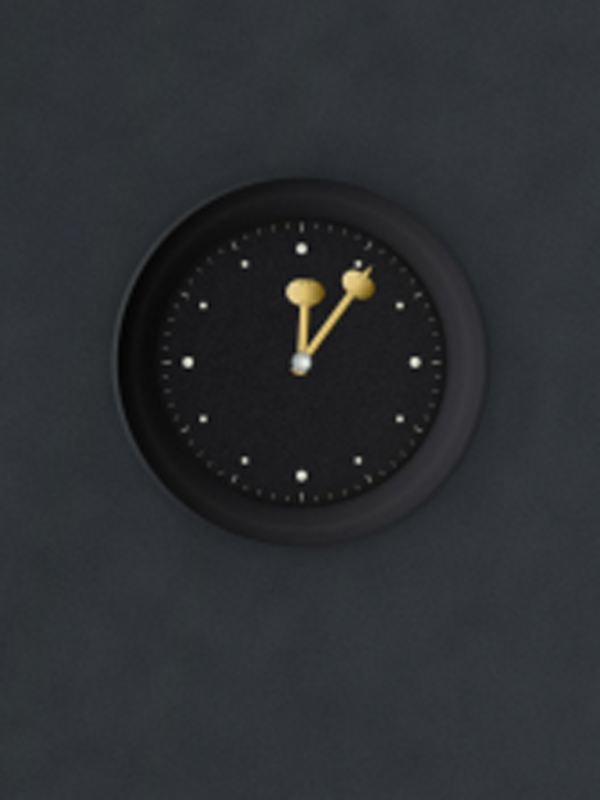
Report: 12:06
